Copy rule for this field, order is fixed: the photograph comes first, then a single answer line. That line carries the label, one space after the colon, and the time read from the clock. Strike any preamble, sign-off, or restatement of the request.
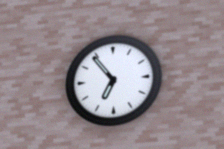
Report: 6:54
